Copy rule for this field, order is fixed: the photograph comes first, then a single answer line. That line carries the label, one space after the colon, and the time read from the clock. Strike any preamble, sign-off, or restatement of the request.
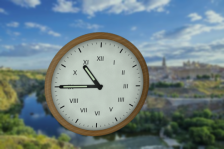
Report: 10:45
